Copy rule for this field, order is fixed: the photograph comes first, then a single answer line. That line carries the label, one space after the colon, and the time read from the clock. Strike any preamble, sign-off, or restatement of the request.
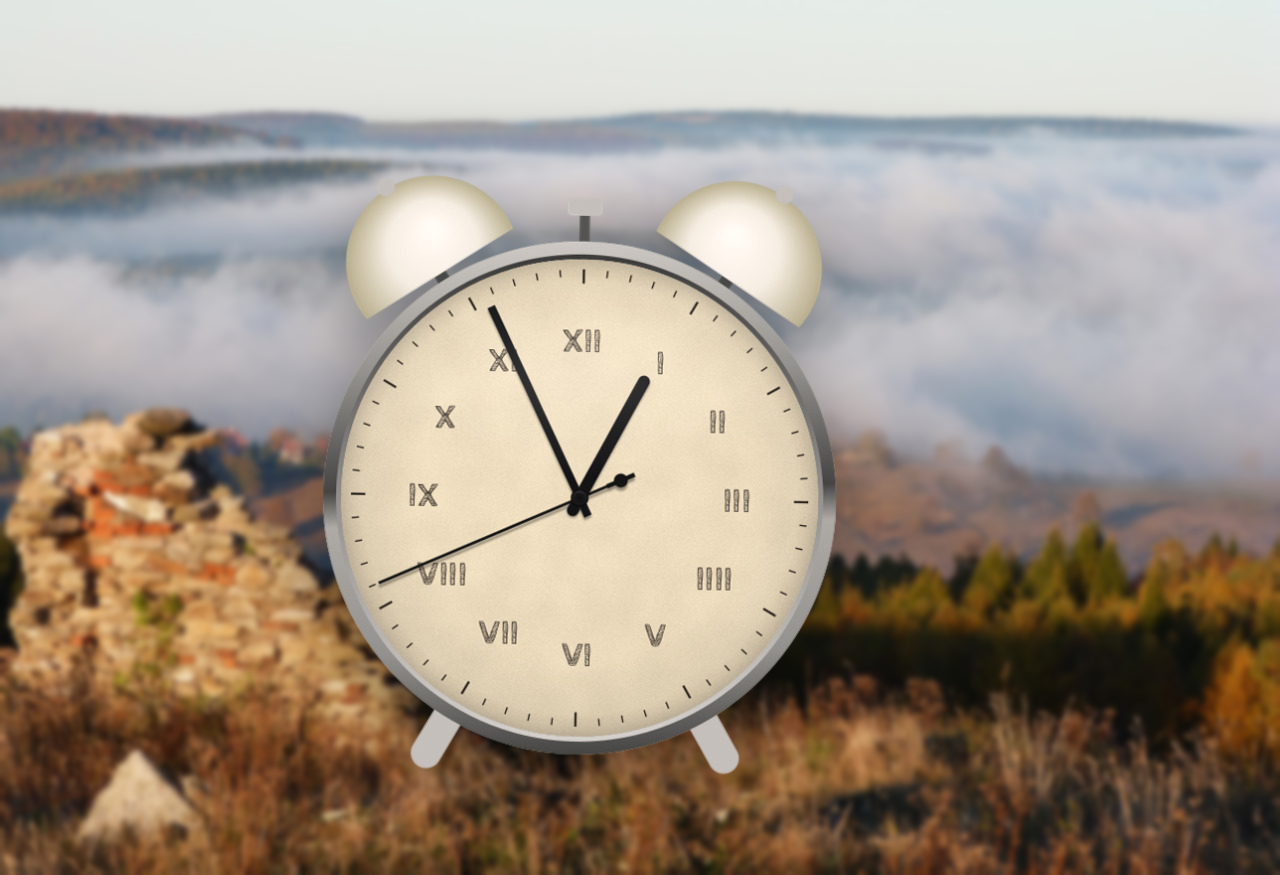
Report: 12:55:41
